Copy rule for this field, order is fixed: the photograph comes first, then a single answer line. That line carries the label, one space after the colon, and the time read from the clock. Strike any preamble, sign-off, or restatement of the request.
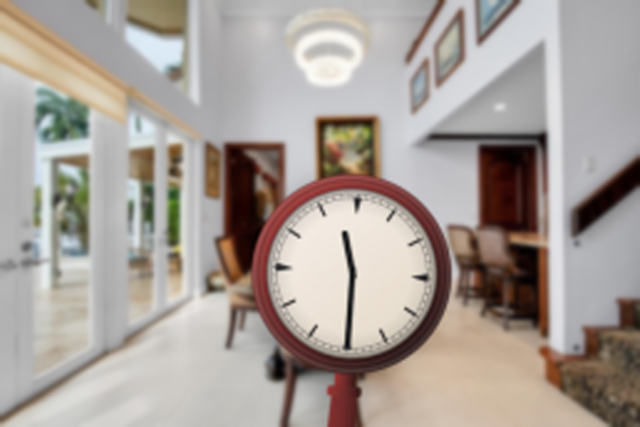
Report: 11:30
